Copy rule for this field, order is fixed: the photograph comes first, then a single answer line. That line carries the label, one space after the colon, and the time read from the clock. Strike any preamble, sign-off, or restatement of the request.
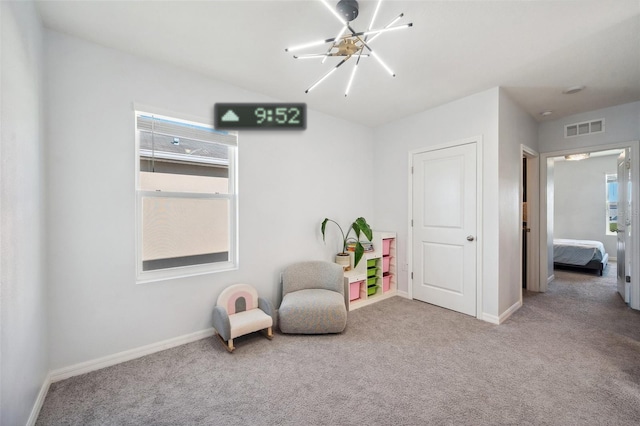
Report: 9:52
